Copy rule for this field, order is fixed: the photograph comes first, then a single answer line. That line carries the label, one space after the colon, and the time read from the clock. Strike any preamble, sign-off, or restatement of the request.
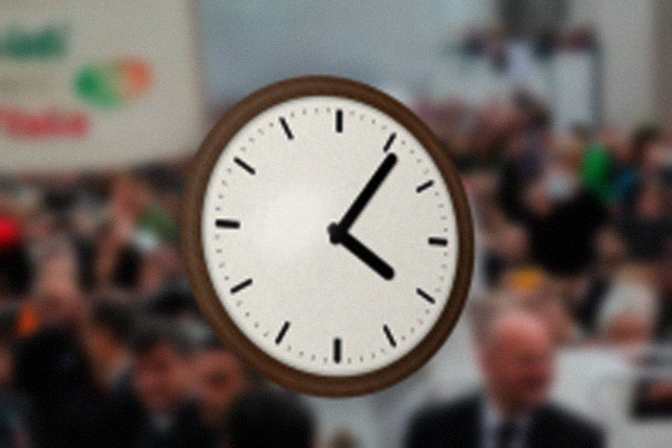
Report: 4:06
